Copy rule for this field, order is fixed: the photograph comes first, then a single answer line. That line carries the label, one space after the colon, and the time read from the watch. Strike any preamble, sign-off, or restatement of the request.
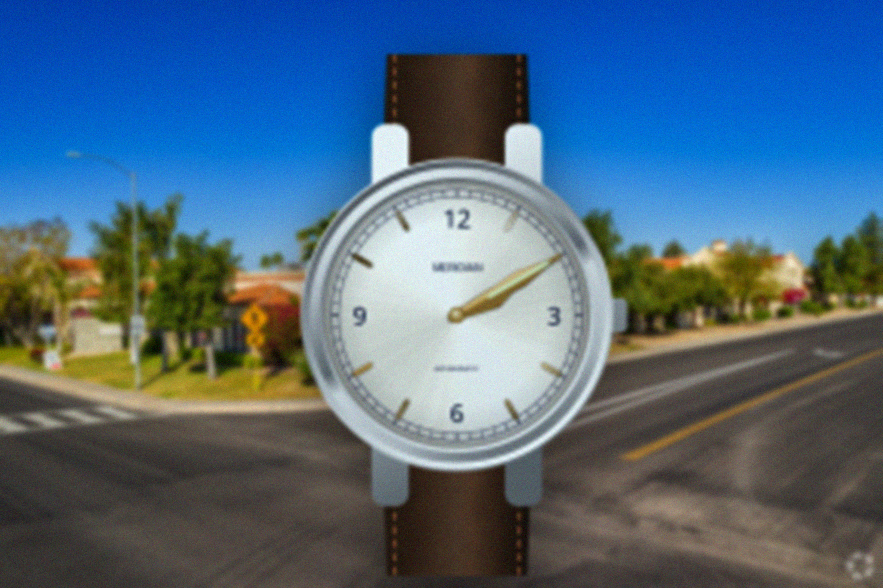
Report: 2:10
